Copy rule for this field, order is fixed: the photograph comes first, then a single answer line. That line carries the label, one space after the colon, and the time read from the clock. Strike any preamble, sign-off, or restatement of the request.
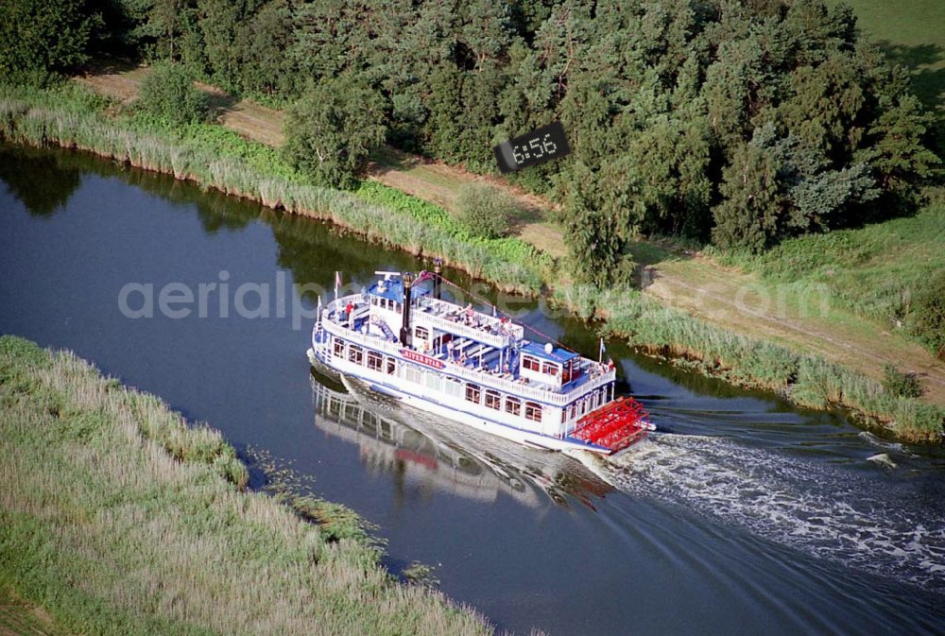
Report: 6:56
